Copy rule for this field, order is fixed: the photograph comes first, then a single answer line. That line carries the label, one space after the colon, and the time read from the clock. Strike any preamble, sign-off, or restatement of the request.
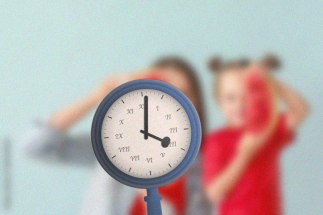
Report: 4:01
